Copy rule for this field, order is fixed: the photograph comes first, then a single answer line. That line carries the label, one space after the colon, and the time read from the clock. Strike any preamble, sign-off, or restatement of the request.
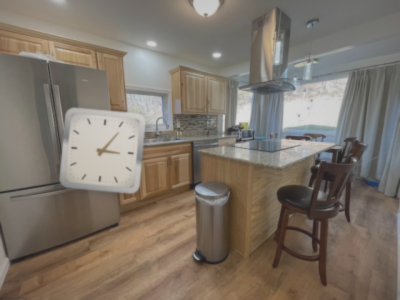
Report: 3:06
